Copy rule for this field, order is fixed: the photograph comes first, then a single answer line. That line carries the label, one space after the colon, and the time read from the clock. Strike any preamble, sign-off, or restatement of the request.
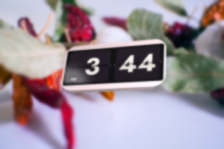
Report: 3:44
